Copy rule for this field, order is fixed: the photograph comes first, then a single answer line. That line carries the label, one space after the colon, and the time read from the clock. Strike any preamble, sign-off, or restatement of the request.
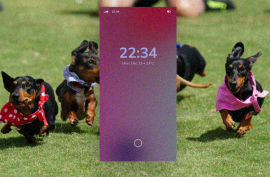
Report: 22:34
